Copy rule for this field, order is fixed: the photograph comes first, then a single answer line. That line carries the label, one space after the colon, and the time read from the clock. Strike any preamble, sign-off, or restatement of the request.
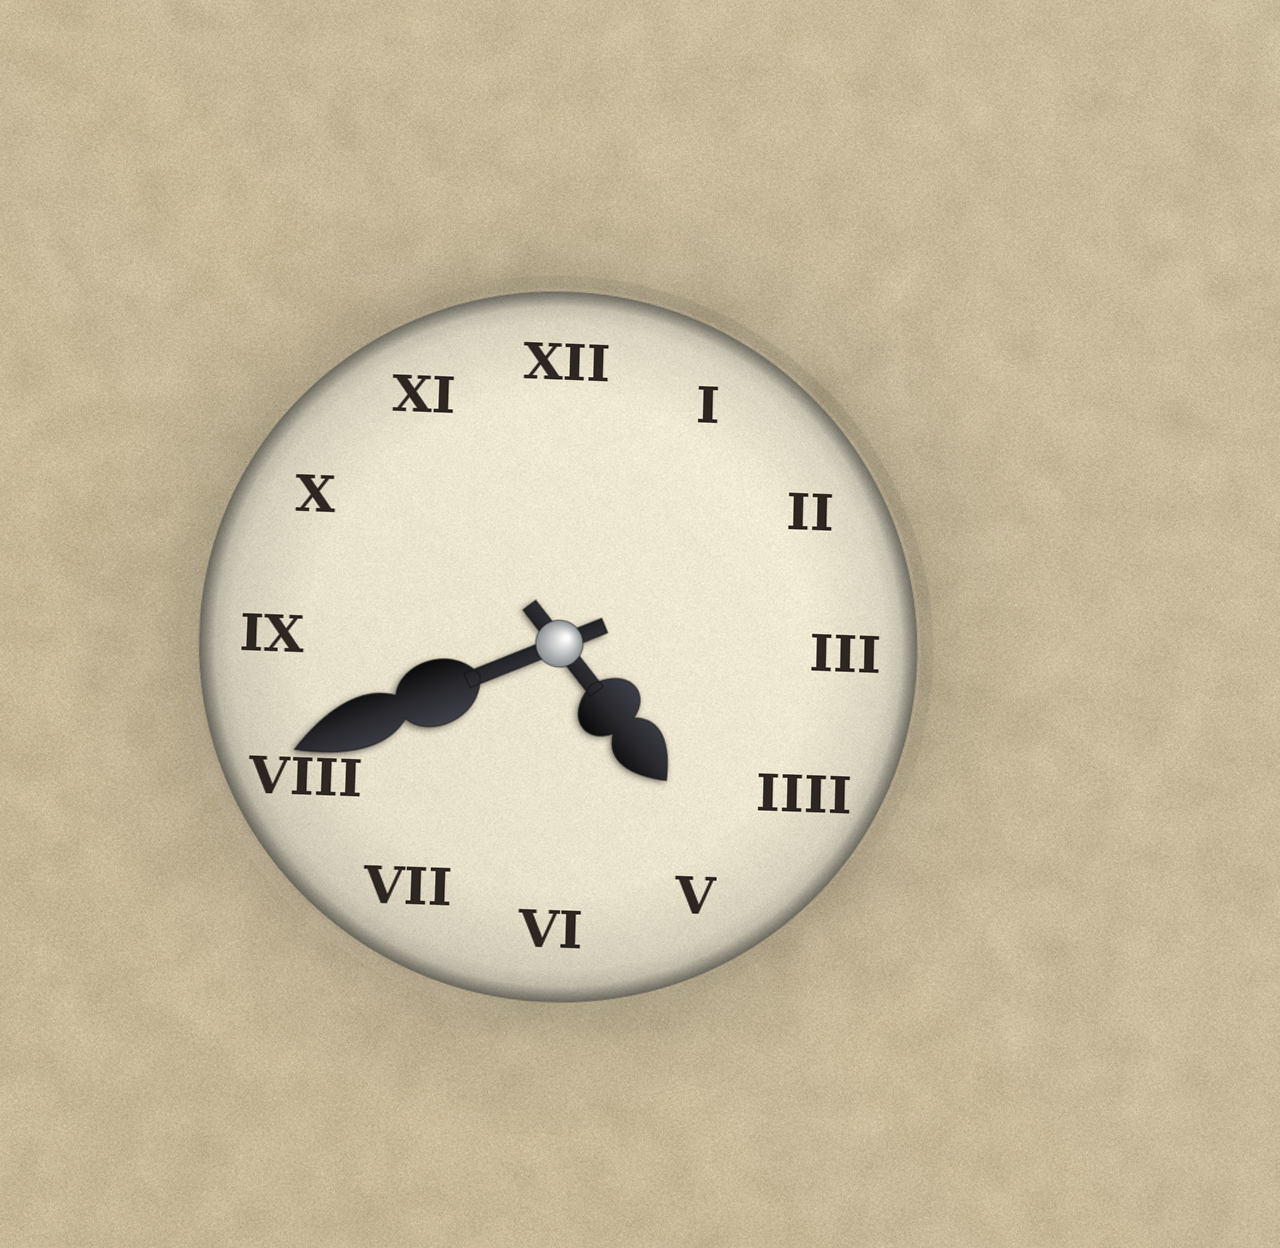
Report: 4:41
